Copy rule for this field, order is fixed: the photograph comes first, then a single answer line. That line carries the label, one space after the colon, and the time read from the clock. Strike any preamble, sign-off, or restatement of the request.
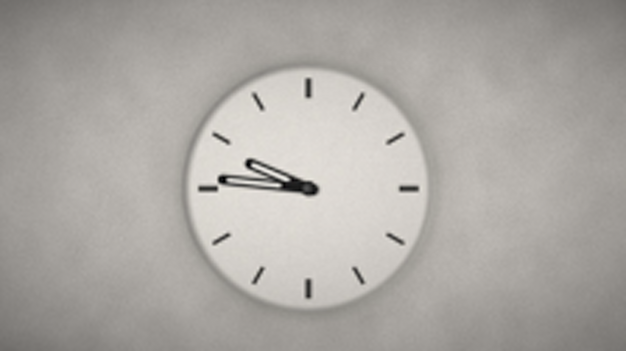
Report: 9:46
